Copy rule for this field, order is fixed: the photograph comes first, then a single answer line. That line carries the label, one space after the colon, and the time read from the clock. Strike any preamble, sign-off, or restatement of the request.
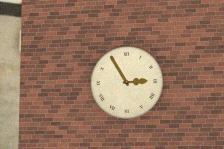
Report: 2:55
